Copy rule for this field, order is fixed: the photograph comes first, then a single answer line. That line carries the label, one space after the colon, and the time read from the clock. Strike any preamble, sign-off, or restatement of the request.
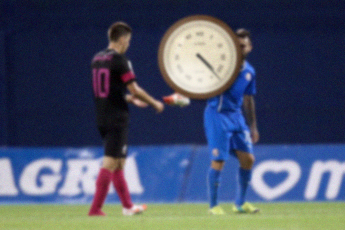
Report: 4:23
